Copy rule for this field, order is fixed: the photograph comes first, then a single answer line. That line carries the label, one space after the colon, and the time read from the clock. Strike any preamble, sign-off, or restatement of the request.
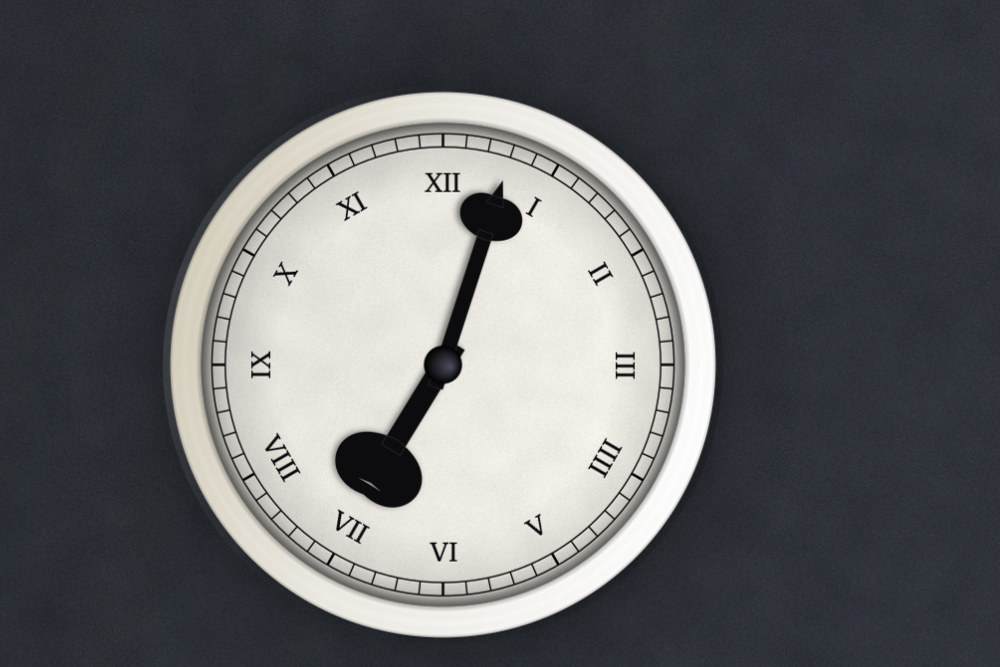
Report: 7:03
